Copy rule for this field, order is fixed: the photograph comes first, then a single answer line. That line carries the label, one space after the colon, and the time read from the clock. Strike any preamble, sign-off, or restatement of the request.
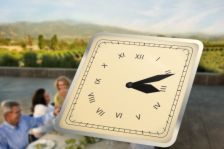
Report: 3:11
